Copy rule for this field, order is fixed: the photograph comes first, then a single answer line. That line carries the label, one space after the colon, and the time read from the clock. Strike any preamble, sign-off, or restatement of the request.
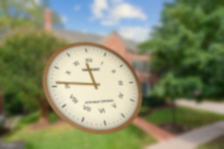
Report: 11:46
